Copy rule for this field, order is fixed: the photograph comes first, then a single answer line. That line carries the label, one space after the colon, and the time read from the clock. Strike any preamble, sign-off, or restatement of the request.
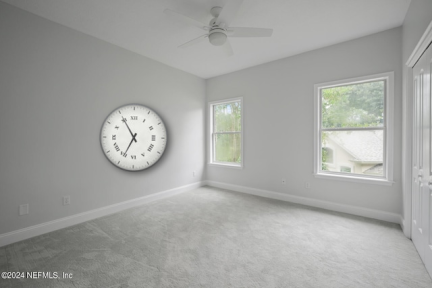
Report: 6:55
